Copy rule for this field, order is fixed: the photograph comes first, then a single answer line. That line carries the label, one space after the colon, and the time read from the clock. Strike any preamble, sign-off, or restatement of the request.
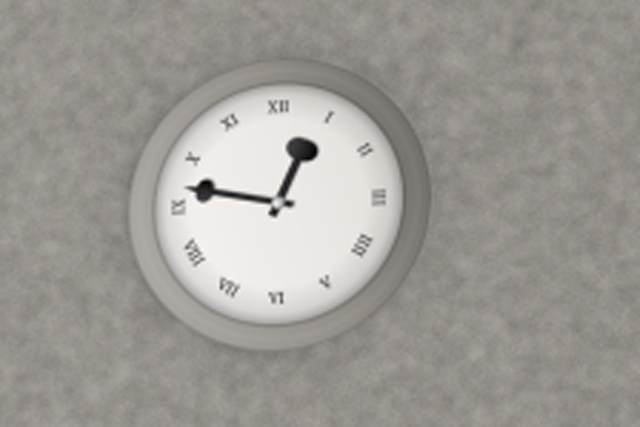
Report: 12:47
